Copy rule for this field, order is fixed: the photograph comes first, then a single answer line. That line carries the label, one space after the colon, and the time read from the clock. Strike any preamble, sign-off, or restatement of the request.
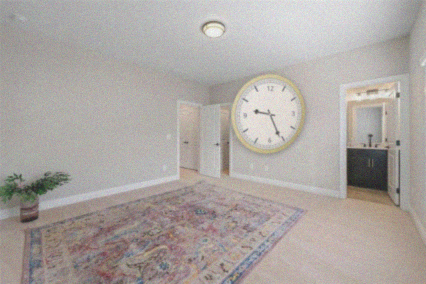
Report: 9:26
